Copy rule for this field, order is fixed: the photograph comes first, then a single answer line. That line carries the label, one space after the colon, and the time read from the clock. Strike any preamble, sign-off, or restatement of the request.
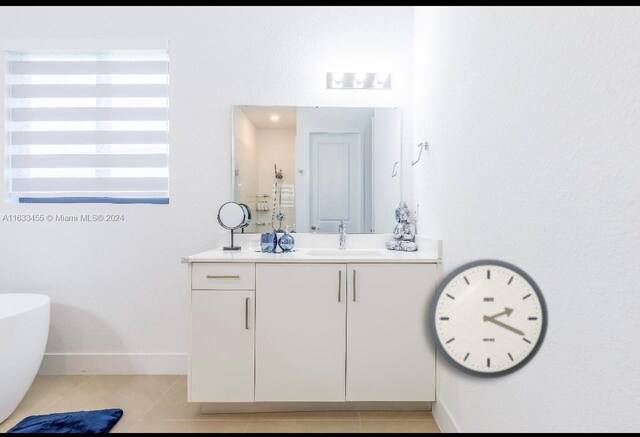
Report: 2:19
